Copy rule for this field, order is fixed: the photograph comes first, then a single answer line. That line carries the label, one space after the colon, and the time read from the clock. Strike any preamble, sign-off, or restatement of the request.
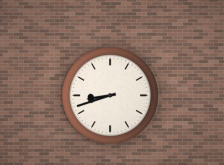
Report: 8:42
